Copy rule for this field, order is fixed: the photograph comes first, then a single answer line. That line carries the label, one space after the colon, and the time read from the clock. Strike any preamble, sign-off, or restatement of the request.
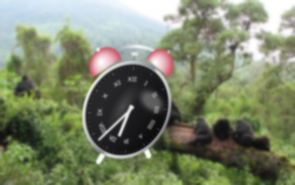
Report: 6:38
